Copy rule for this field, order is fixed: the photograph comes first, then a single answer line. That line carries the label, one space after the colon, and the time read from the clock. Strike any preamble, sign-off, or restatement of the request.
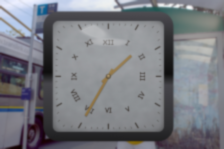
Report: 1:35
